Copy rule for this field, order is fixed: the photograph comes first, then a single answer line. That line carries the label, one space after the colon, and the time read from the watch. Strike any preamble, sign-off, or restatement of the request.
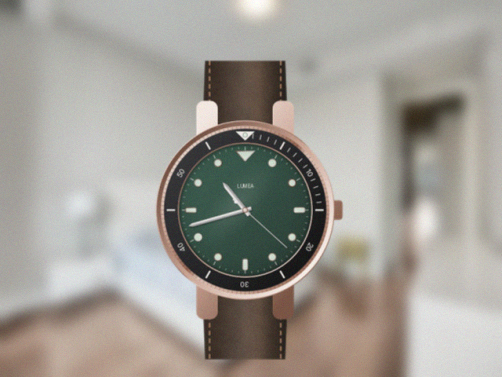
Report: 10:42:22
